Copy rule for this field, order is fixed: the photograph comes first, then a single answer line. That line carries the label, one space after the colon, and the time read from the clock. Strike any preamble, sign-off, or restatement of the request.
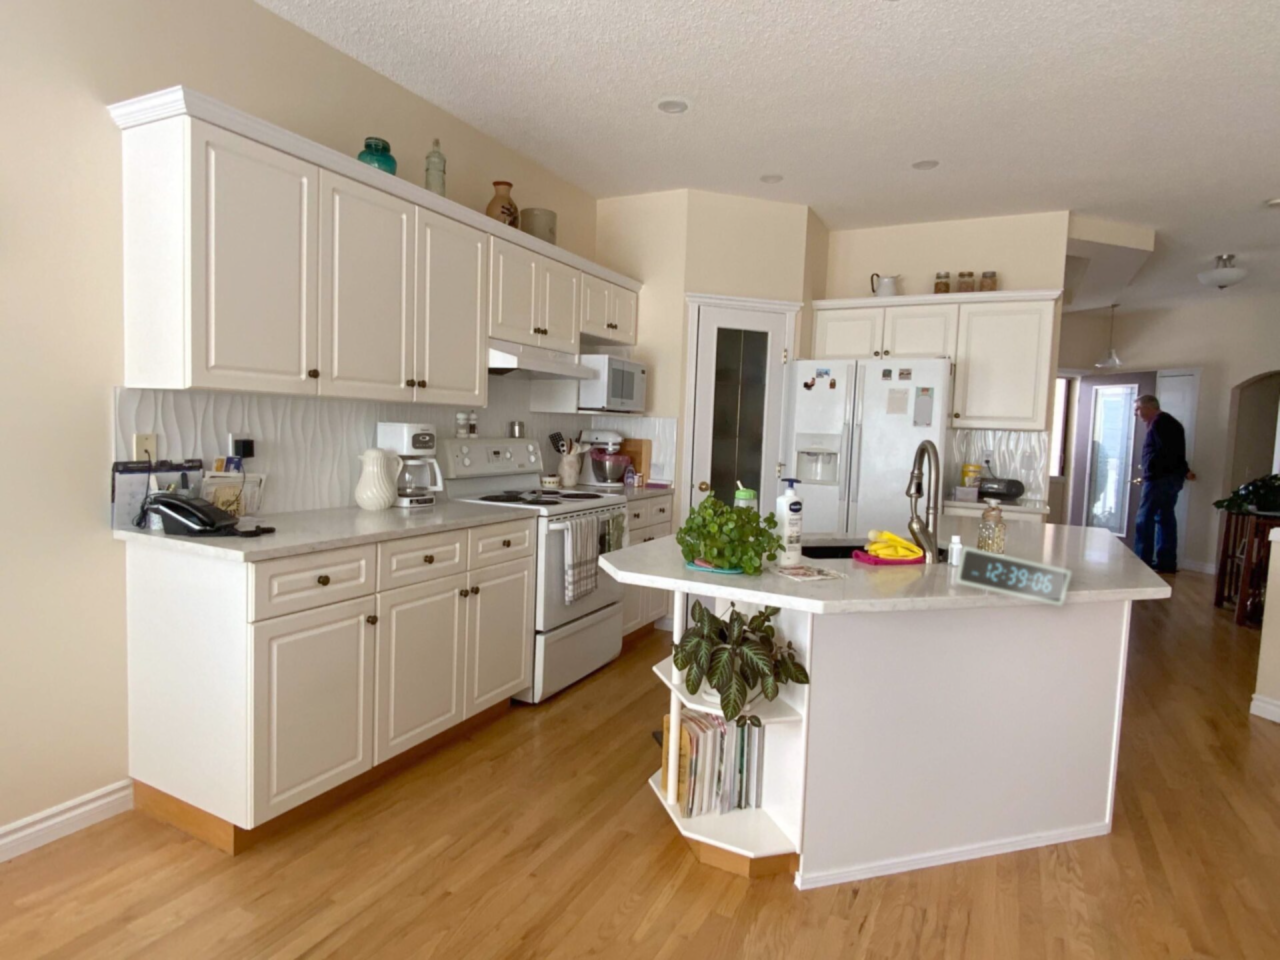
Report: 12:39:06
